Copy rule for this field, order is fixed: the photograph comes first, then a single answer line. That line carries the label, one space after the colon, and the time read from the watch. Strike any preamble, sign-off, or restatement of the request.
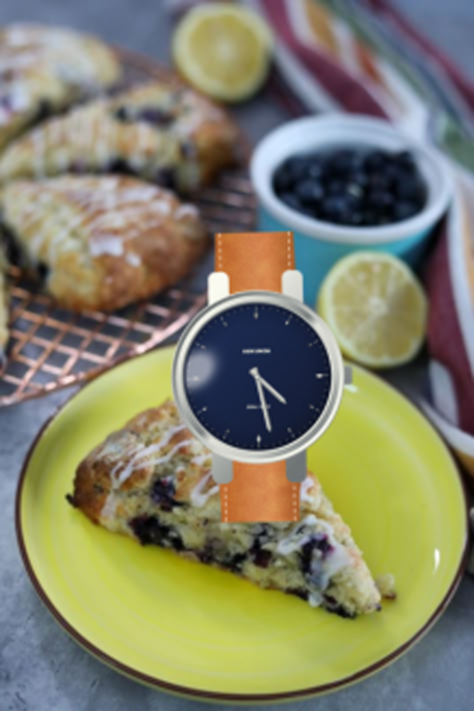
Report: 4:28
